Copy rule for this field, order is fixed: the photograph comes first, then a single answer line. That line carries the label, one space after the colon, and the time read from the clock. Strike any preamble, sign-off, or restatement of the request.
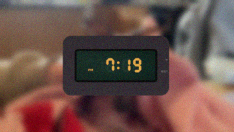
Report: 7:19
